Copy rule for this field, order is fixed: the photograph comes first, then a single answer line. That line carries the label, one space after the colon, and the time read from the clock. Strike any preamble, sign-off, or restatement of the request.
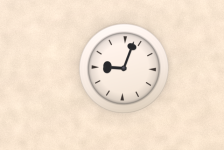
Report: 9:03
